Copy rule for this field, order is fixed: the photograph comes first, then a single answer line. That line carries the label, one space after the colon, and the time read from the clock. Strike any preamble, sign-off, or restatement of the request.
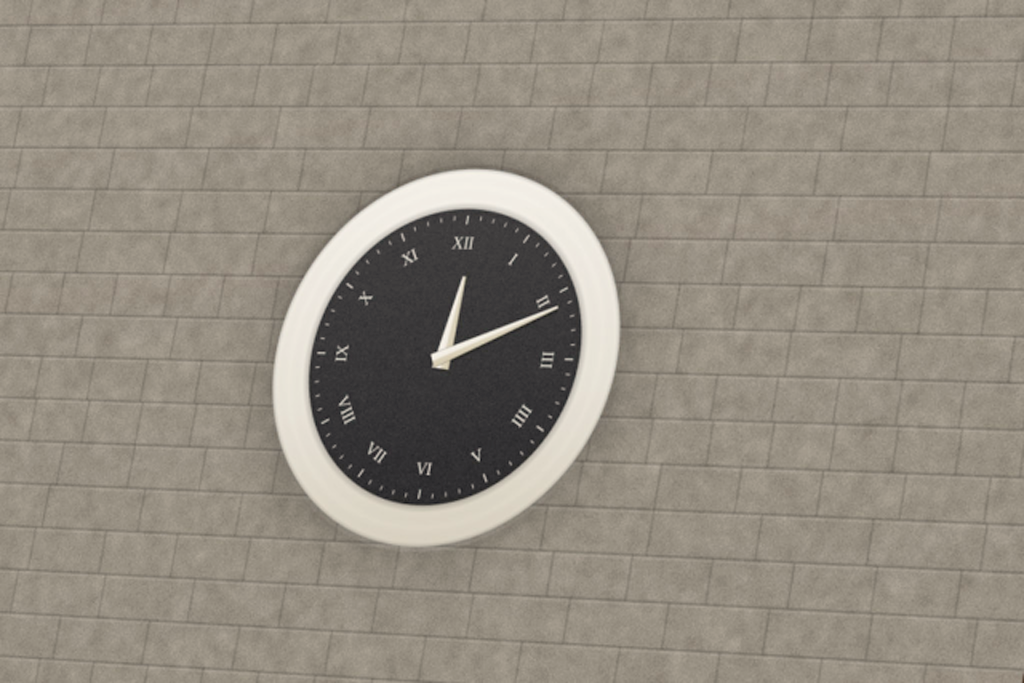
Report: 12:11
